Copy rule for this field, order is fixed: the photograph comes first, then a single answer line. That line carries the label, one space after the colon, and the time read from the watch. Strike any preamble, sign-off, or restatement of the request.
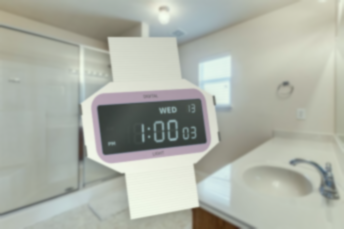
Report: 1:00:03
